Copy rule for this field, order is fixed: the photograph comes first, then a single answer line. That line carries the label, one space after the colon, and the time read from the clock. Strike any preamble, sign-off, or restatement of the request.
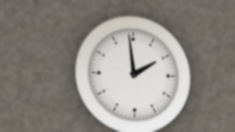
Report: 1:59
